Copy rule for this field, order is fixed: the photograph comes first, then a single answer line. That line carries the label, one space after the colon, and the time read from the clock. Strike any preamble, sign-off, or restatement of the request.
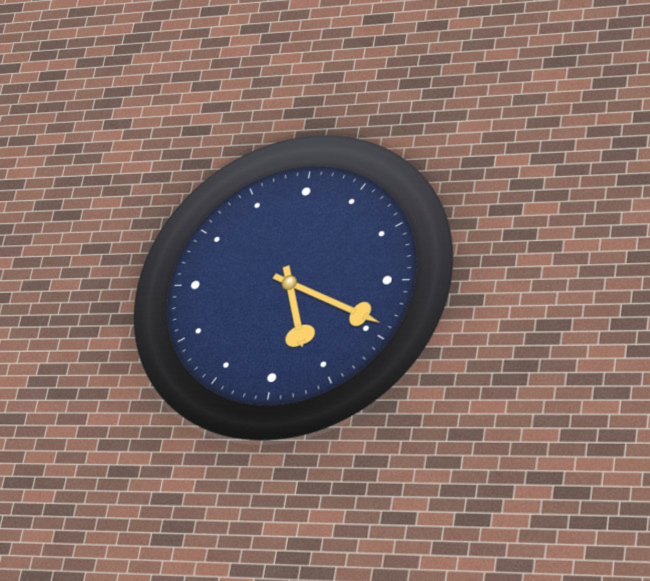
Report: 5:19
